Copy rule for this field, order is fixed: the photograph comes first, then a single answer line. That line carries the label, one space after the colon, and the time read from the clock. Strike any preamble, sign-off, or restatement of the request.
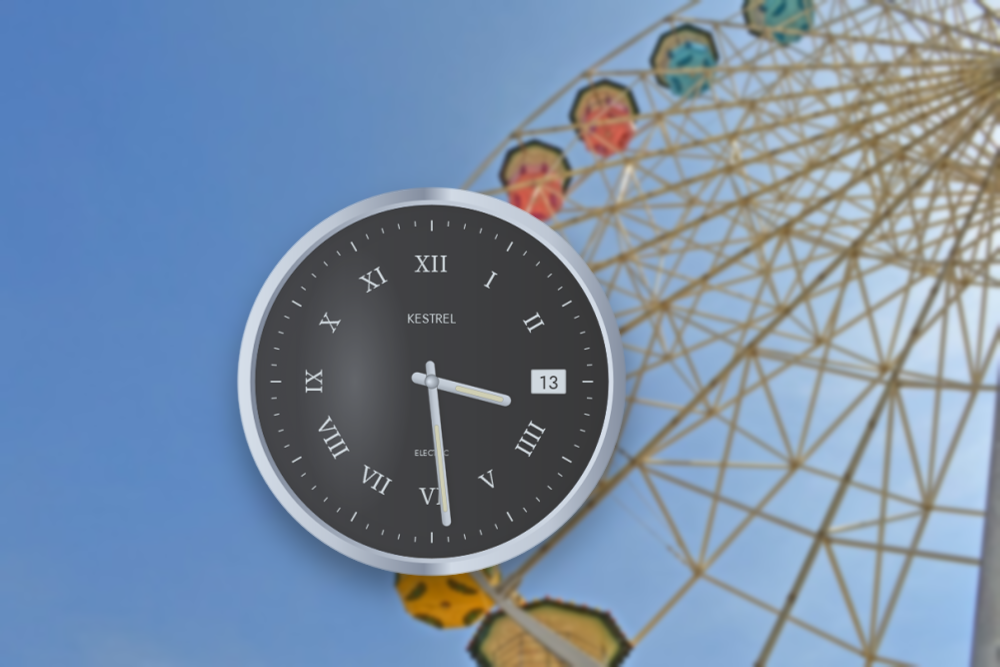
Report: 3:29
